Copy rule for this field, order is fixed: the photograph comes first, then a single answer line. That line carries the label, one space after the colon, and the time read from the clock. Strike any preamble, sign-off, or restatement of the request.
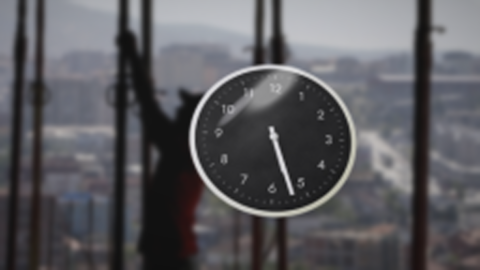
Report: 5:27
